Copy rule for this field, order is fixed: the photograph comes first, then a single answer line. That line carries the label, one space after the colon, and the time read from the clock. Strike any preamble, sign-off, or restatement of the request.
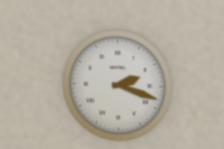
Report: 2:18
